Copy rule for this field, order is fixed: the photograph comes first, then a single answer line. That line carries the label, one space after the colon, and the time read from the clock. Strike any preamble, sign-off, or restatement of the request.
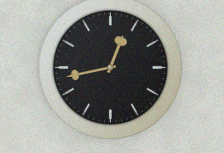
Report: 12:43
